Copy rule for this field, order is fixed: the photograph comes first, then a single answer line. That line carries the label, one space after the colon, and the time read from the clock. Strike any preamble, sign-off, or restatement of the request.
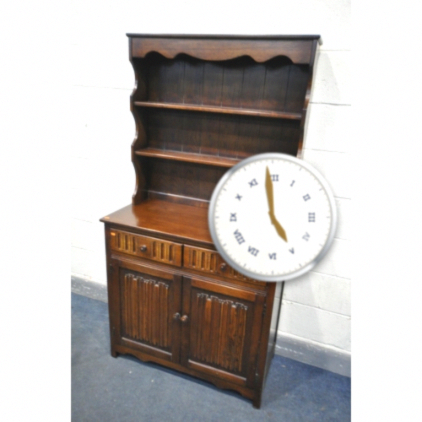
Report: 4:59
